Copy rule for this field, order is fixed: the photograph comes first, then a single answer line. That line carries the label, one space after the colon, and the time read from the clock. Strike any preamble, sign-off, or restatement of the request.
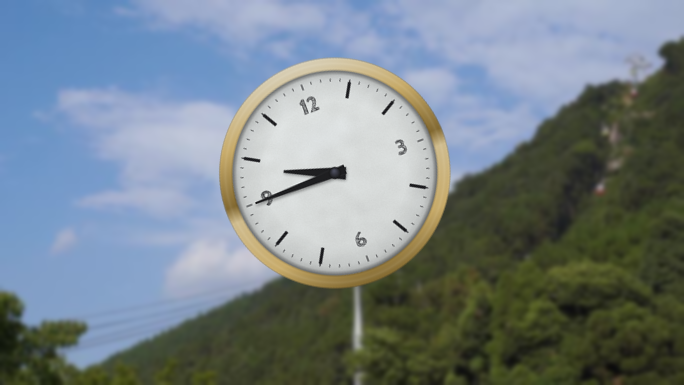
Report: 9:45
